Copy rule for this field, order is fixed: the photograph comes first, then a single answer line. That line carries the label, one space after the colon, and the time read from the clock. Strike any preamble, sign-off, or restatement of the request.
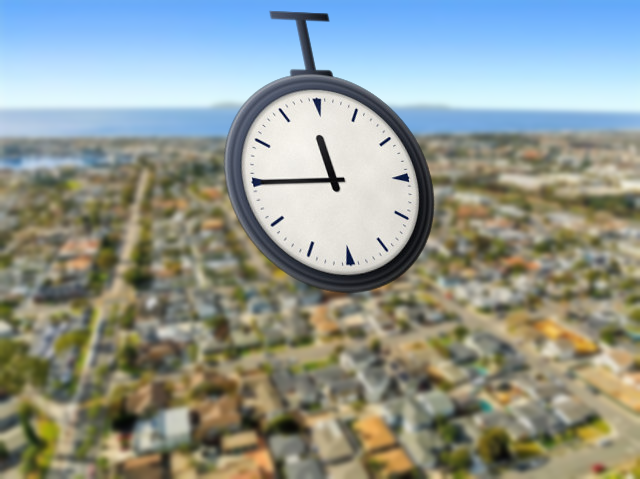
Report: 11:45
